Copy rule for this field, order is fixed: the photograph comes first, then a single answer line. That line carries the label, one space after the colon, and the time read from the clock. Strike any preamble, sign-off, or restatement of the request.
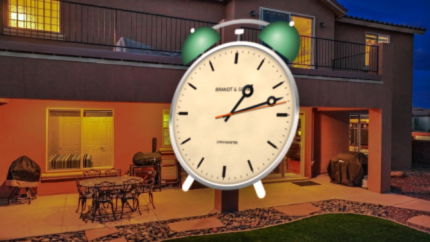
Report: 1:12:13
